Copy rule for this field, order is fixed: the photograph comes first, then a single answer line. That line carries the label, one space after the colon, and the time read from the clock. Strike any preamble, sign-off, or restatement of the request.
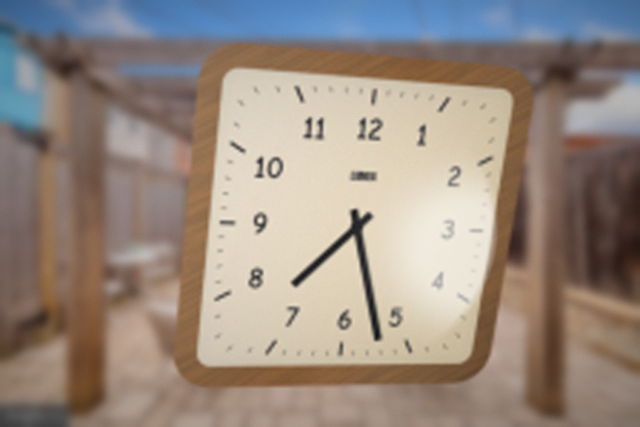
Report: 7:27
